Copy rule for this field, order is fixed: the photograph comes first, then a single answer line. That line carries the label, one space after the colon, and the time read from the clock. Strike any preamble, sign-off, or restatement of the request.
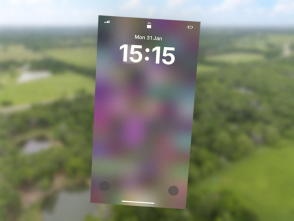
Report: 15:15
